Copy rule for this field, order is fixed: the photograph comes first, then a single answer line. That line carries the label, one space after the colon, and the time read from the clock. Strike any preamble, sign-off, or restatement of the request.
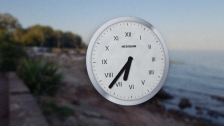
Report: 6:37
